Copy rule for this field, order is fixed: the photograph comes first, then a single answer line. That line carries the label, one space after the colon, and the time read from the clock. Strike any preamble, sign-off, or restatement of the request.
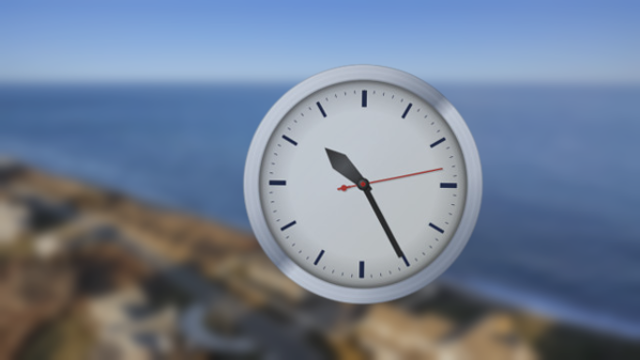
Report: 10:25:13
